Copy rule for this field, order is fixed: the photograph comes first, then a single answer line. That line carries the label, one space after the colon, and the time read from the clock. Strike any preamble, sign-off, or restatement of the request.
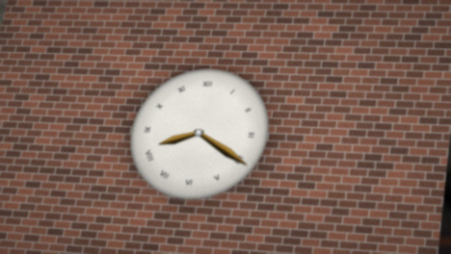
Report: 8:20
